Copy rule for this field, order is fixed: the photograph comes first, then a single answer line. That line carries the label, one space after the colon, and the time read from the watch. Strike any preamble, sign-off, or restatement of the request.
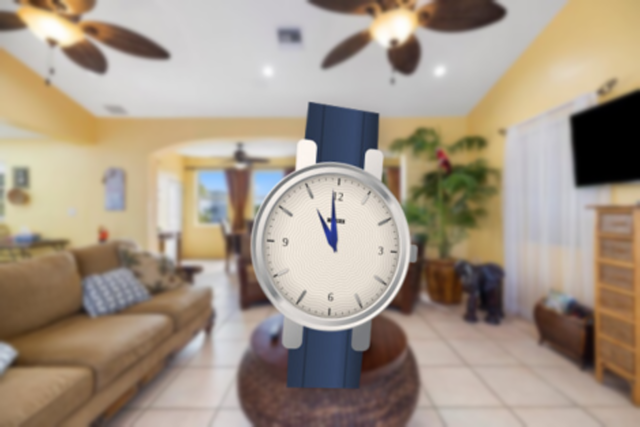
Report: 10:59
